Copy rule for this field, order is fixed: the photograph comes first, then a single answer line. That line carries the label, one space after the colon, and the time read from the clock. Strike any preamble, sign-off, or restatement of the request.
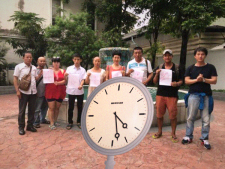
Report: 4:28
